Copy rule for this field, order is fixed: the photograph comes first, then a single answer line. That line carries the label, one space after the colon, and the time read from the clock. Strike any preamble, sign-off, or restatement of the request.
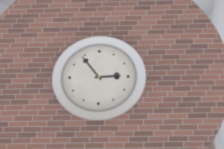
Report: 2:54
